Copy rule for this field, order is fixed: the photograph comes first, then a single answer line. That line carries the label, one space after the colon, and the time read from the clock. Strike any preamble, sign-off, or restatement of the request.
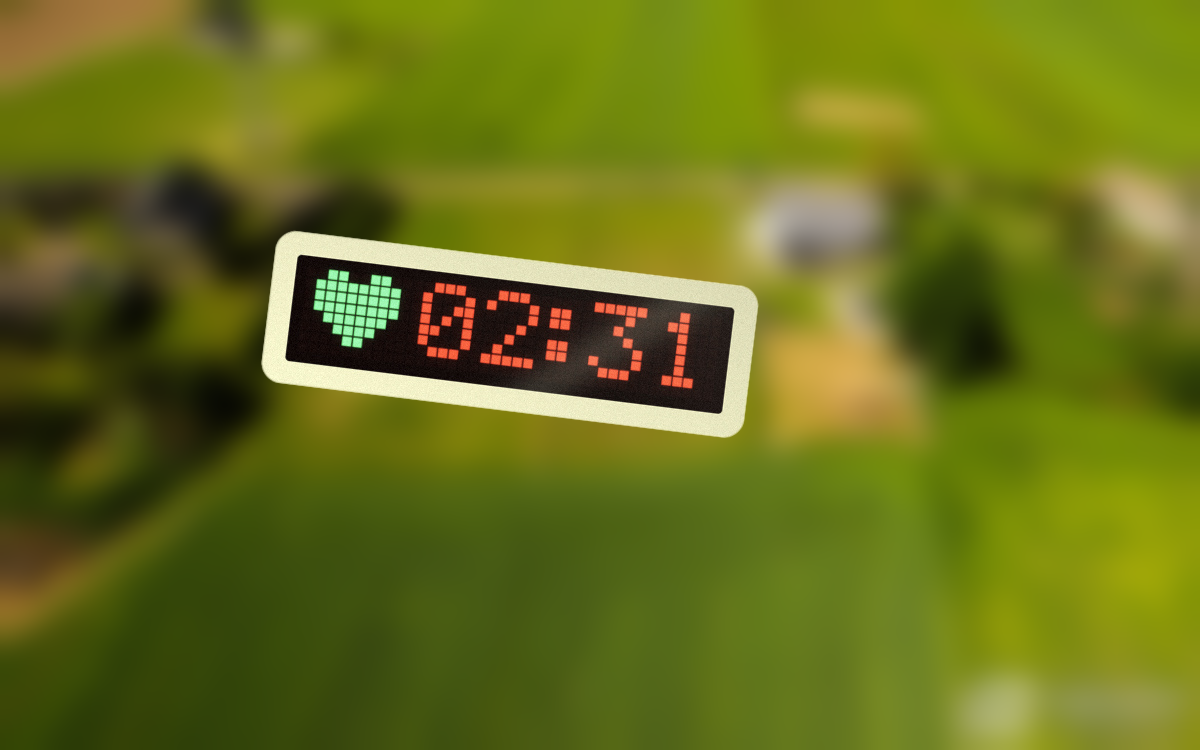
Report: 2:31
